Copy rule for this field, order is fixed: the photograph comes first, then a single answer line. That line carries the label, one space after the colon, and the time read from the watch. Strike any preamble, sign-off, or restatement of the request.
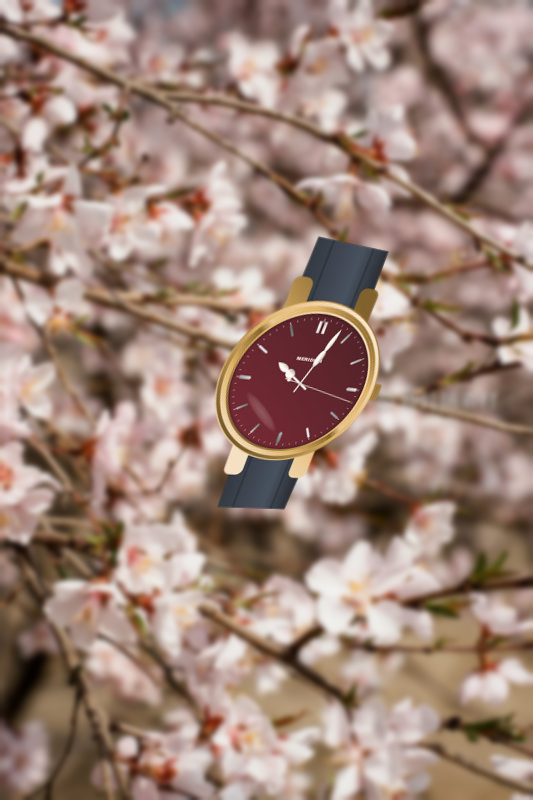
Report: 10:03:17
